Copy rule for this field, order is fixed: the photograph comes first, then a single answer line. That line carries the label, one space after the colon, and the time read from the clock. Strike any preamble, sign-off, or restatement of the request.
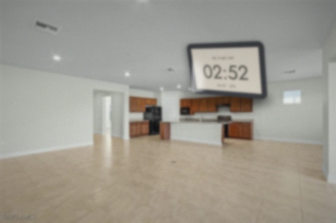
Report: 2:52
